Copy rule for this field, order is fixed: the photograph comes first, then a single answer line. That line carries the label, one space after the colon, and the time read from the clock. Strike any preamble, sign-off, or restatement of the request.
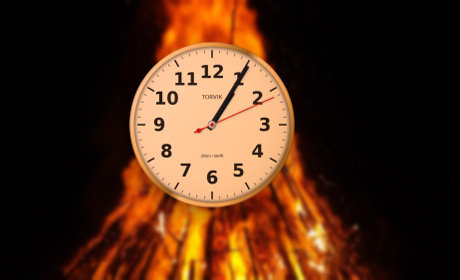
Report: 1:05:11
